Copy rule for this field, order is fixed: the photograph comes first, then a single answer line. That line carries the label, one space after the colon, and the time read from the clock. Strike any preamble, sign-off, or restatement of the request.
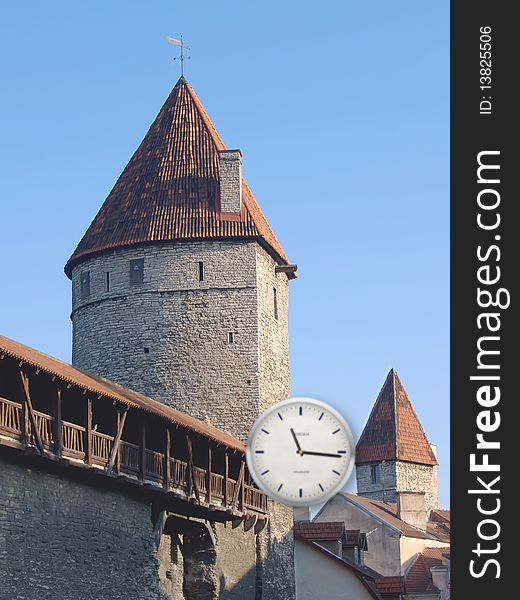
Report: 11:16
